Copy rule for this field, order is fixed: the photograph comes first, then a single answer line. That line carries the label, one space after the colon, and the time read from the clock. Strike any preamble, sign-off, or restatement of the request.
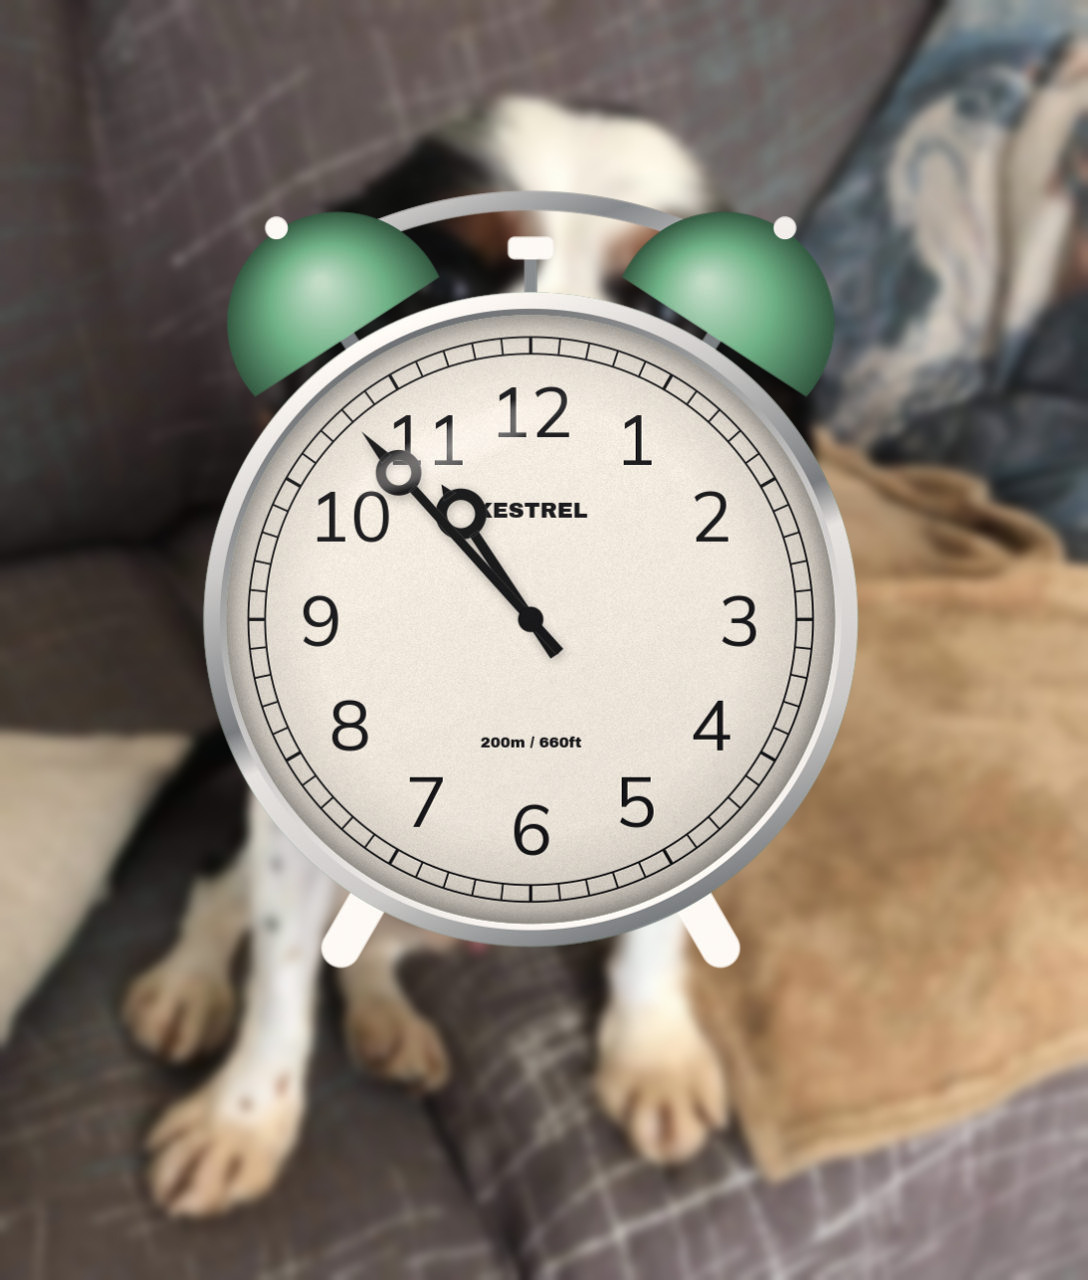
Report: 10:53
